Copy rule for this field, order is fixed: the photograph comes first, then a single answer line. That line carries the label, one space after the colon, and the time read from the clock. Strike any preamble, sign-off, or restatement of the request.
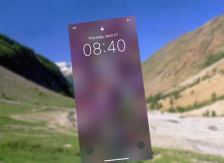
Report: 8:40
